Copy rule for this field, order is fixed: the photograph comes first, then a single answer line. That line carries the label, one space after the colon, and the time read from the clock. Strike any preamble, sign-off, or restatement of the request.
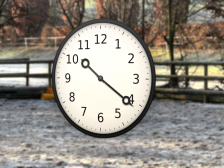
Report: 10:21
